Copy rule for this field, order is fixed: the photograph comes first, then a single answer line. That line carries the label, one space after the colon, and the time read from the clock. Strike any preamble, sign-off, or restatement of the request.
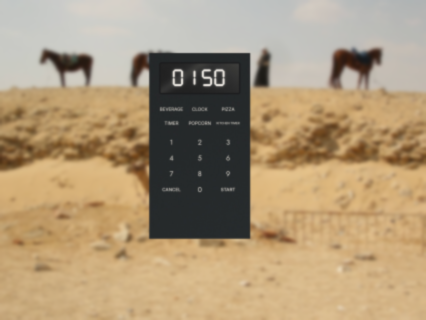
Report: 1:50
